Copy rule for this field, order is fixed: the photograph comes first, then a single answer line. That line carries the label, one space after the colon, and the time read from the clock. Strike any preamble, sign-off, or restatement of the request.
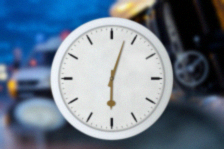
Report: 6:03
